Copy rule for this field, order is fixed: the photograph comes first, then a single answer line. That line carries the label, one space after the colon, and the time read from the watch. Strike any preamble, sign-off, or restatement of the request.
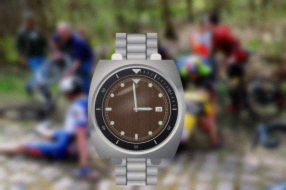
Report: 2:59
